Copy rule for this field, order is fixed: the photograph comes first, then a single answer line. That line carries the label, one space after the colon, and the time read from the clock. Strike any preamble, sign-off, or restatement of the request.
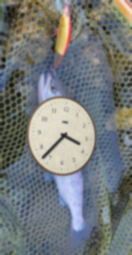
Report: 3:37
